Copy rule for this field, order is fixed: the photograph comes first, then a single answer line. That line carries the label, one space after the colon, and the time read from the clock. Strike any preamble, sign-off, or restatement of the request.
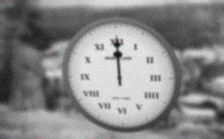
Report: 12:00
